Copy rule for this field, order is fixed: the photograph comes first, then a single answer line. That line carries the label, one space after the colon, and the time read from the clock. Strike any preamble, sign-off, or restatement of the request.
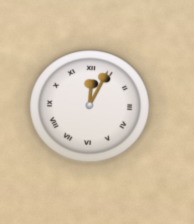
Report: 12:04
